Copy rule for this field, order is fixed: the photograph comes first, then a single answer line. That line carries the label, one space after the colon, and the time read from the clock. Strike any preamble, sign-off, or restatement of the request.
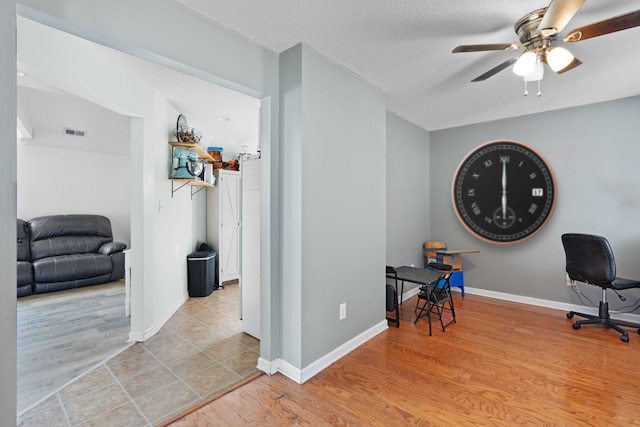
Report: 6:00
